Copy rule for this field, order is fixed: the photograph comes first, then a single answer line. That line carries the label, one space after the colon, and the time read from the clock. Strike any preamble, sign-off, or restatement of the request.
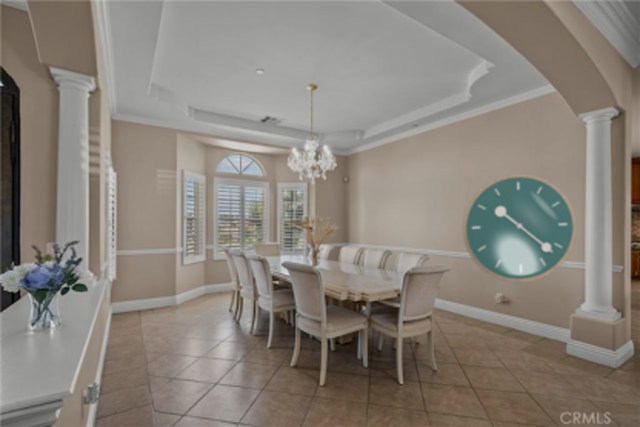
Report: 10:22
